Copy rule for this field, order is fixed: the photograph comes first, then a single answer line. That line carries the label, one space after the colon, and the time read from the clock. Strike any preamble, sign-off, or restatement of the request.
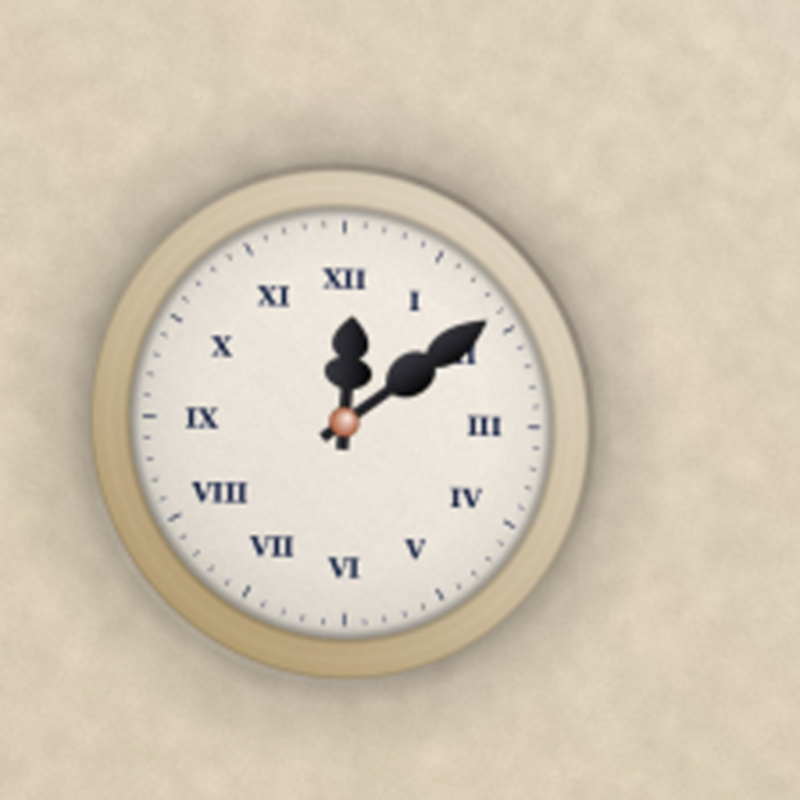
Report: 12:09
